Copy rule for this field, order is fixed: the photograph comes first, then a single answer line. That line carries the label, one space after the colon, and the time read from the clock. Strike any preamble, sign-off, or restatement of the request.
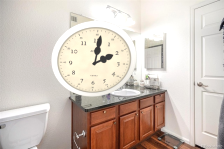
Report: 2:01
